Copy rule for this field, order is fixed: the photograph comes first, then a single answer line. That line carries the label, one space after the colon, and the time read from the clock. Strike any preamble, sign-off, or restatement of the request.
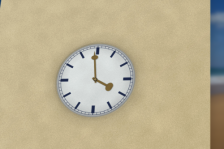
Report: 3:59
